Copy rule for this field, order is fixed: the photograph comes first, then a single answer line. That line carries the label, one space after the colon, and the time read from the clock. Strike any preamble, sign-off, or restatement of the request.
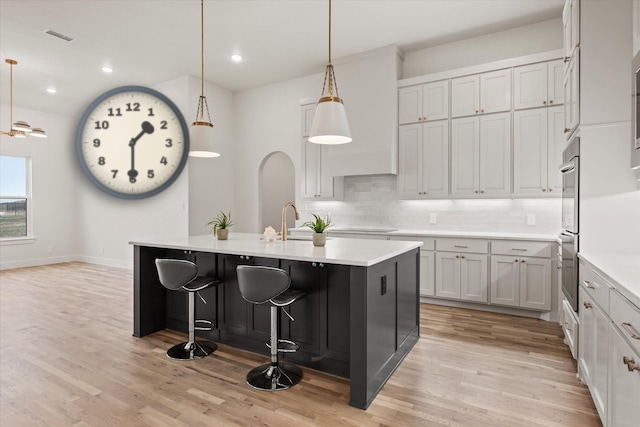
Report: 1:30
